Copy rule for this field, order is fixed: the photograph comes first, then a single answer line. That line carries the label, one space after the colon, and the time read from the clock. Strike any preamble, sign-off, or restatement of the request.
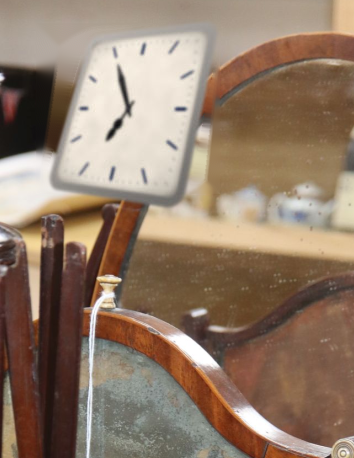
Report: 6:55
